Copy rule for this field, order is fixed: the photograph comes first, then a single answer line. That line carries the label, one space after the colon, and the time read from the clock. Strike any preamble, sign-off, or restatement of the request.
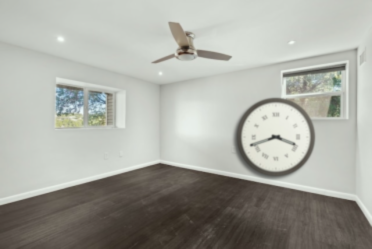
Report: 3:42
